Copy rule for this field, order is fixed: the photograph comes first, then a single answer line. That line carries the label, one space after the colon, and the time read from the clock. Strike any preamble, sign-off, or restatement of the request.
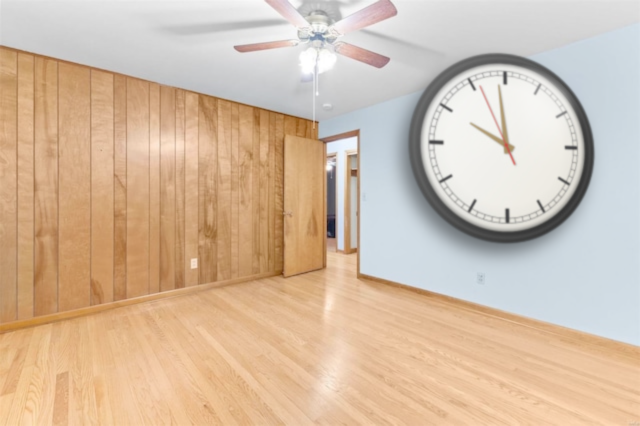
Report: 9:58:56
